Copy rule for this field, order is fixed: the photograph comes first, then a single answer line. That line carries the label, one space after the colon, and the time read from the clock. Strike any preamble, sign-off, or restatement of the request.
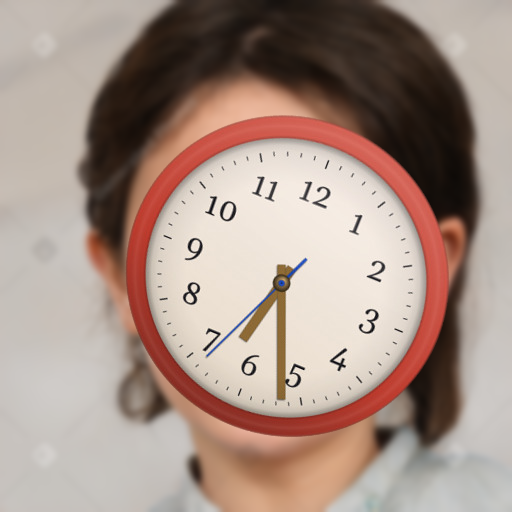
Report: 6:26:34
